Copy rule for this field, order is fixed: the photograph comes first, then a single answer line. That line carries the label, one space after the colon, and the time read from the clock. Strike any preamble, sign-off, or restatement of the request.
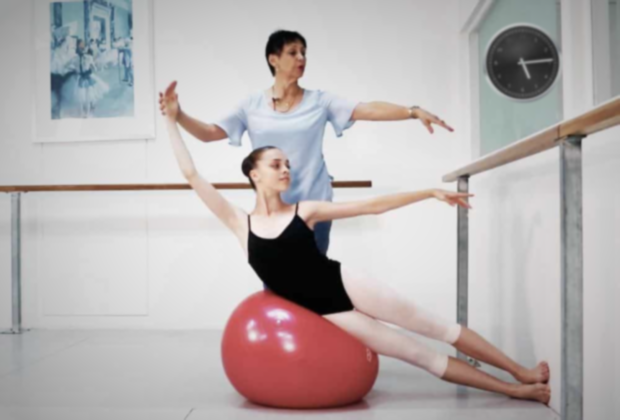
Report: 5:14
